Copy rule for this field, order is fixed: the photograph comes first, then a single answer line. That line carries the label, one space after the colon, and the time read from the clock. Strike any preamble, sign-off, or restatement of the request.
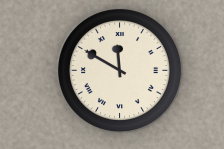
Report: 11:50
